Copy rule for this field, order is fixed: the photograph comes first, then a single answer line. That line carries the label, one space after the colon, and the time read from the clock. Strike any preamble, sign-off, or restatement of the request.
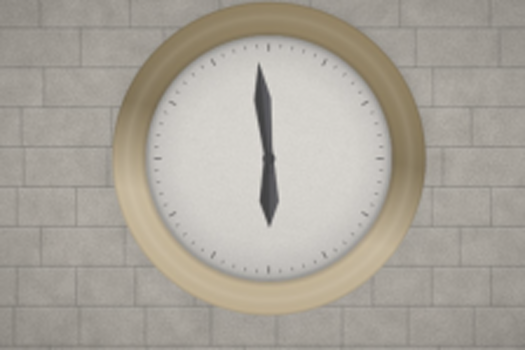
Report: 5:59
